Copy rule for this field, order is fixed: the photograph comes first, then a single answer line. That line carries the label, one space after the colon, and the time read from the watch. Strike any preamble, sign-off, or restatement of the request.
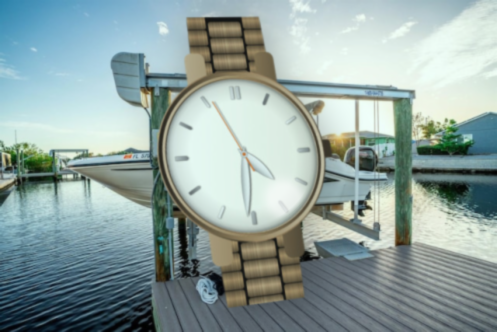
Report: 4:30:56
